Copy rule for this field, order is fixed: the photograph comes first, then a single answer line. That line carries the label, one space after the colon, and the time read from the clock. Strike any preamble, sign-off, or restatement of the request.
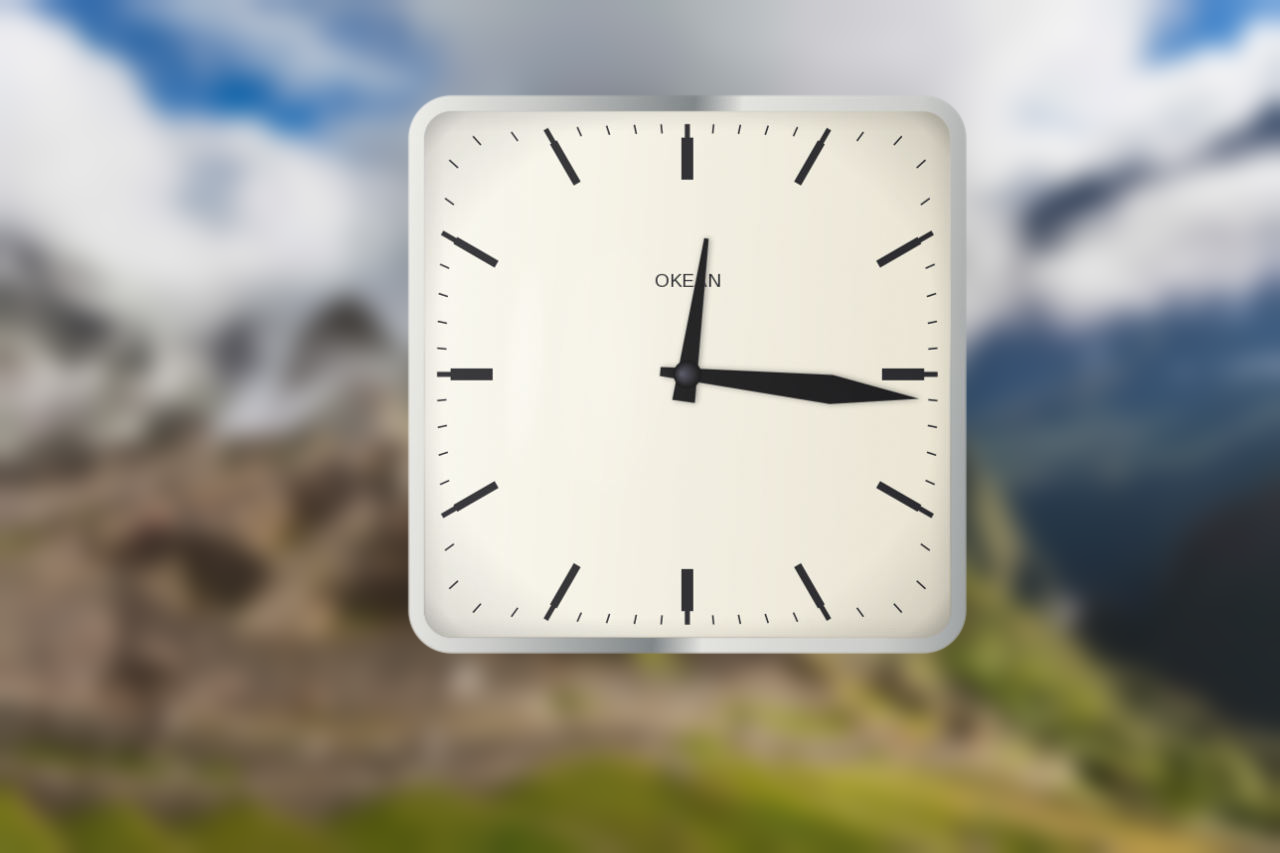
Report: 12:16
